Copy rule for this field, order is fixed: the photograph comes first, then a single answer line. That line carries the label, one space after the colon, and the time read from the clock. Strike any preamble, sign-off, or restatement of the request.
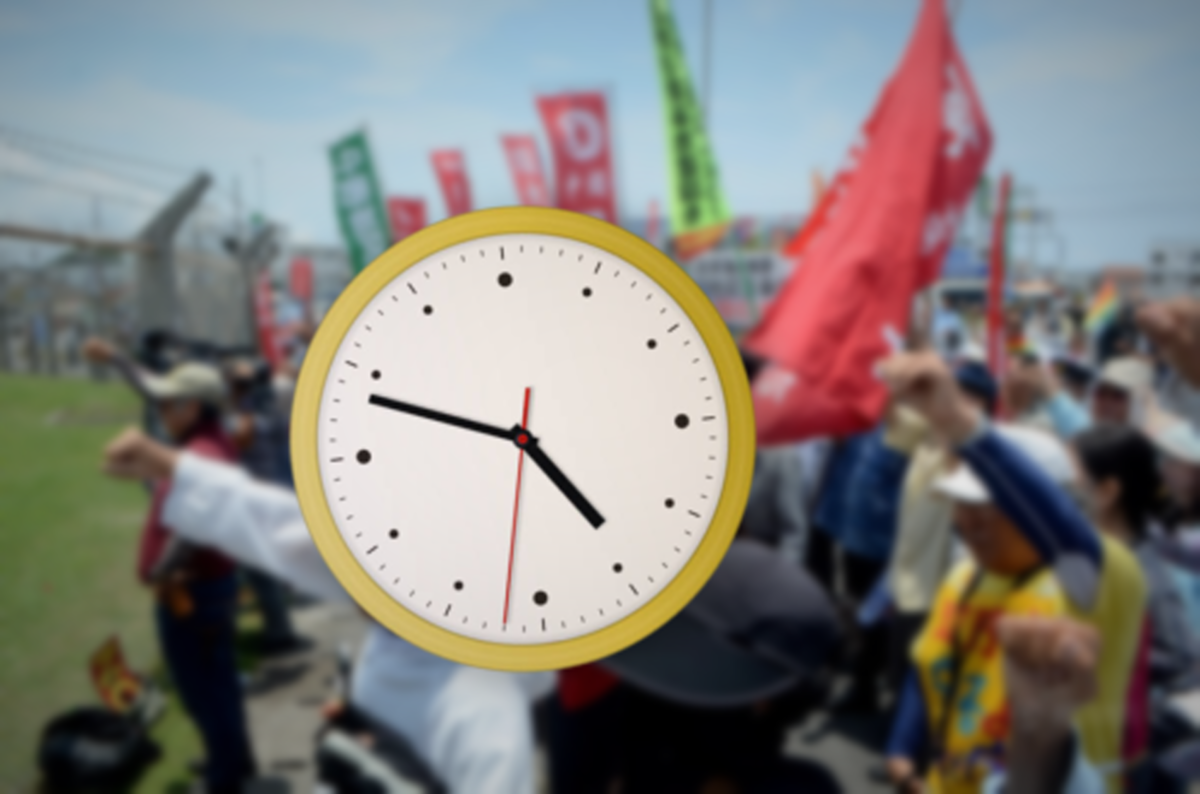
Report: 4:48:32
